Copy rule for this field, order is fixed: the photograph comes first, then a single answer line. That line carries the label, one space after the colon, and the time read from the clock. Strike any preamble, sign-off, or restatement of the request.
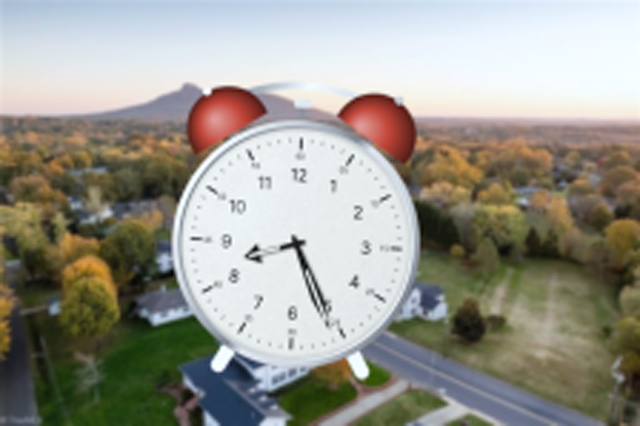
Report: 8:26
